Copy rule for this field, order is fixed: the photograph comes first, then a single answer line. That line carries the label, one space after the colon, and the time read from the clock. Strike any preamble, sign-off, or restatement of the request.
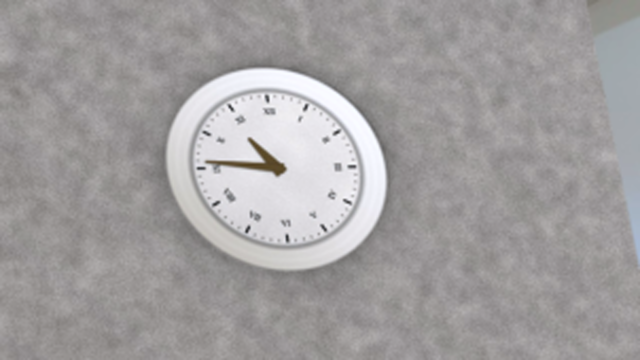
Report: 10:46
